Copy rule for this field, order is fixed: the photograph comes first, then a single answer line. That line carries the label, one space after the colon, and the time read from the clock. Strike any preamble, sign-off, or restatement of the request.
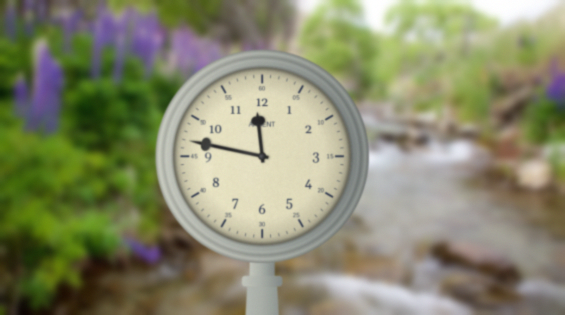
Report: 11:47
